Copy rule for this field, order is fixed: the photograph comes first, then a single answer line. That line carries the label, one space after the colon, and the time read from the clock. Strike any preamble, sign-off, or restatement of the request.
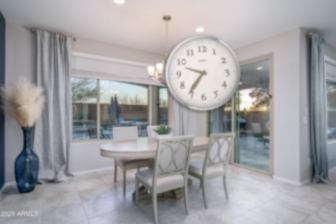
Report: 9:36
